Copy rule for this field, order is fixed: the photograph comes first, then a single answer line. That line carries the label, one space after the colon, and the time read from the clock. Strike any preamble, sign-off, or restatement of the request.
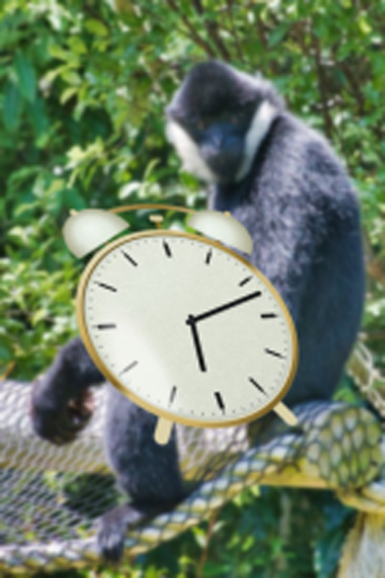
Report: 6:12
